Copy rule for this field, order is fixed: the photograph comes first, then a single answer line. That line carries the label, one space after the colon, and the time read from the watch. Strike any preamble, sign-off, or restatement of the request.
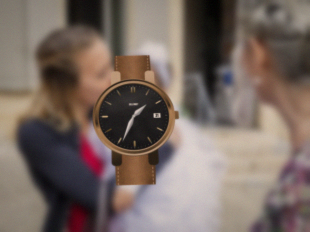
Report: 1:34
